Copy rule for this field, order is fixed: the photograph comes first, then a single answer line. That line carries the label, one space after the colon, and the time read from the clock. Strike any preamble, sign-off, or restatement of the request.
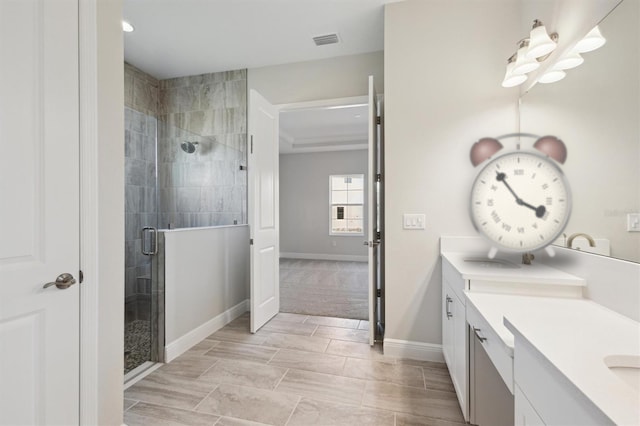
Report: 3:54
